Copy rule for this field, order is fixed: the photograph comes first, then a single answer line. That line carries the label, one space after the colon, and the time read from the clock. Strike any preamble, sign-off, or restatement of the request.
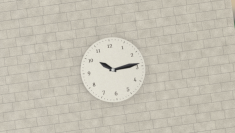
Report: 10:14
